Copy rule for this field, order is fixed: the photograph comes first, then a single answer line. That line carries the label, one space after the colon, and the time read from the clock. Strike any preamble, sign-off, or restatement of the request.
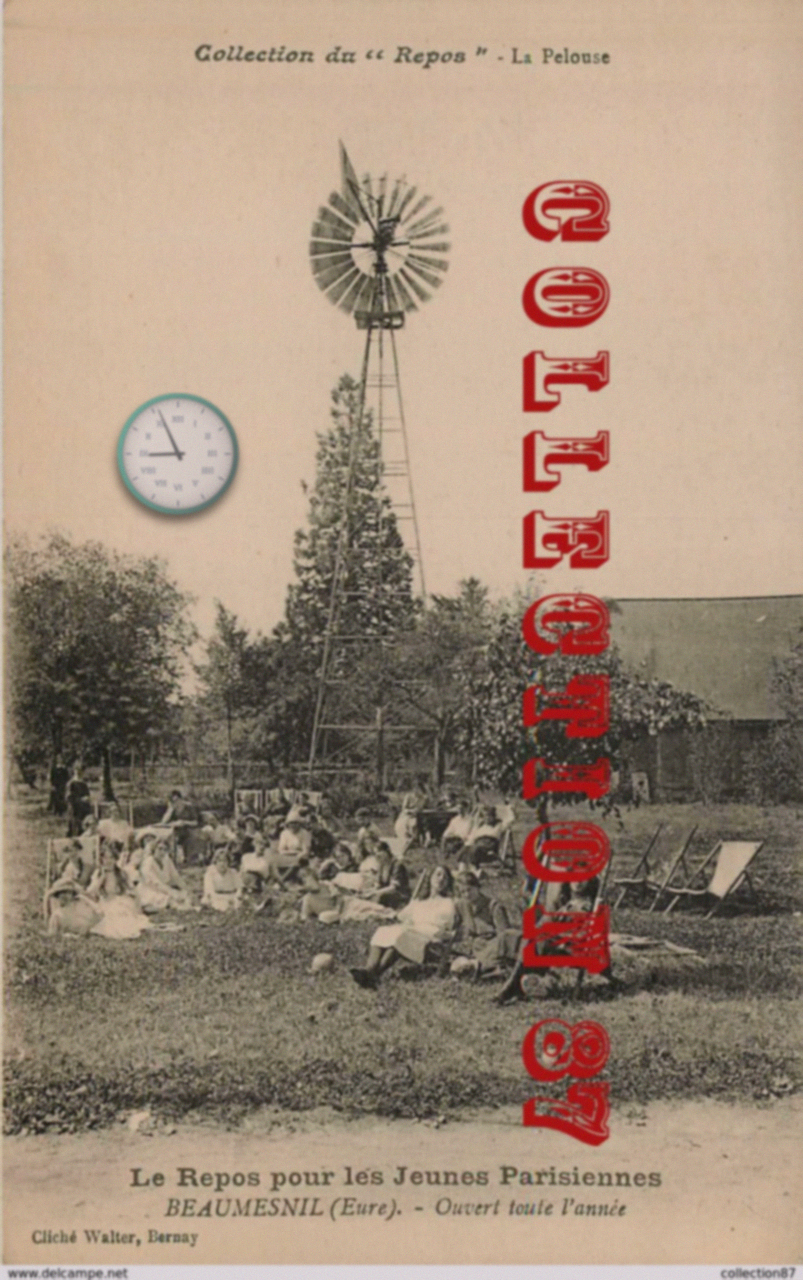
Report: 8:56
